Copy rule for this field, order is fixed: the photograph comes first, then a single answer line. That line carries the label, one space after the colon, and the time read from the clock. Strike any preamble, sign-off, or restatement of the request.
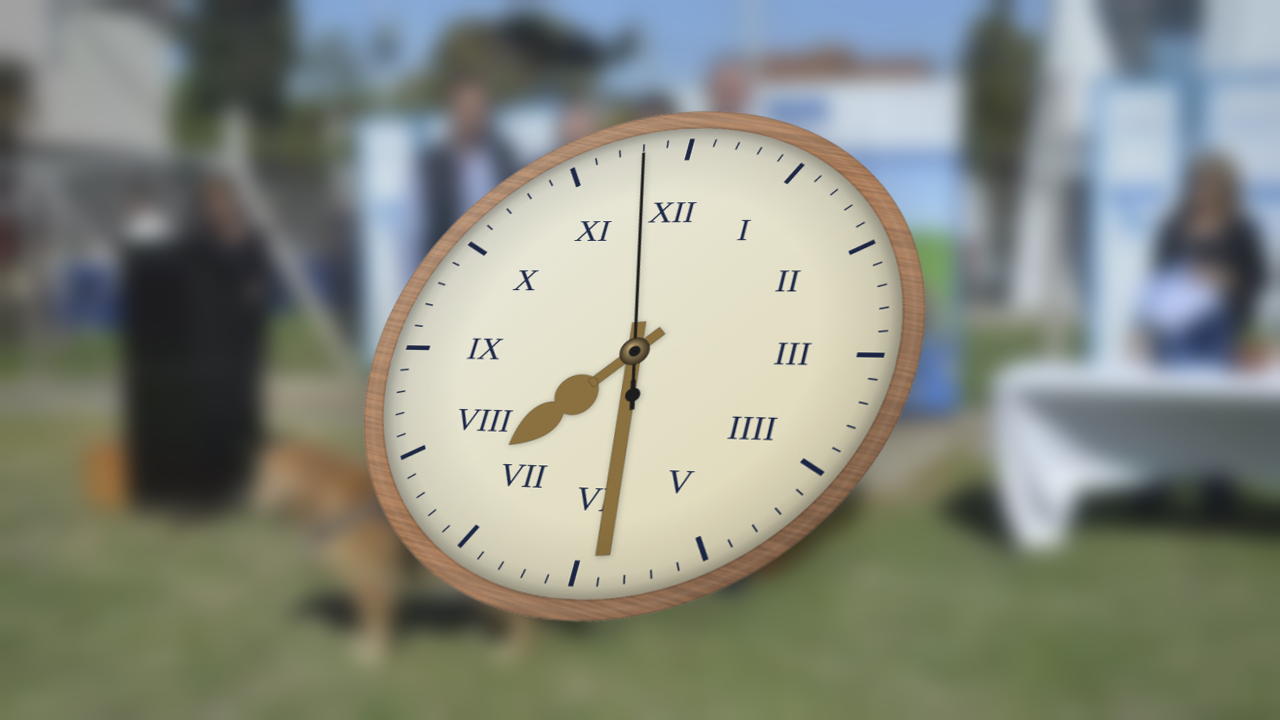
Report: 7:28:58
